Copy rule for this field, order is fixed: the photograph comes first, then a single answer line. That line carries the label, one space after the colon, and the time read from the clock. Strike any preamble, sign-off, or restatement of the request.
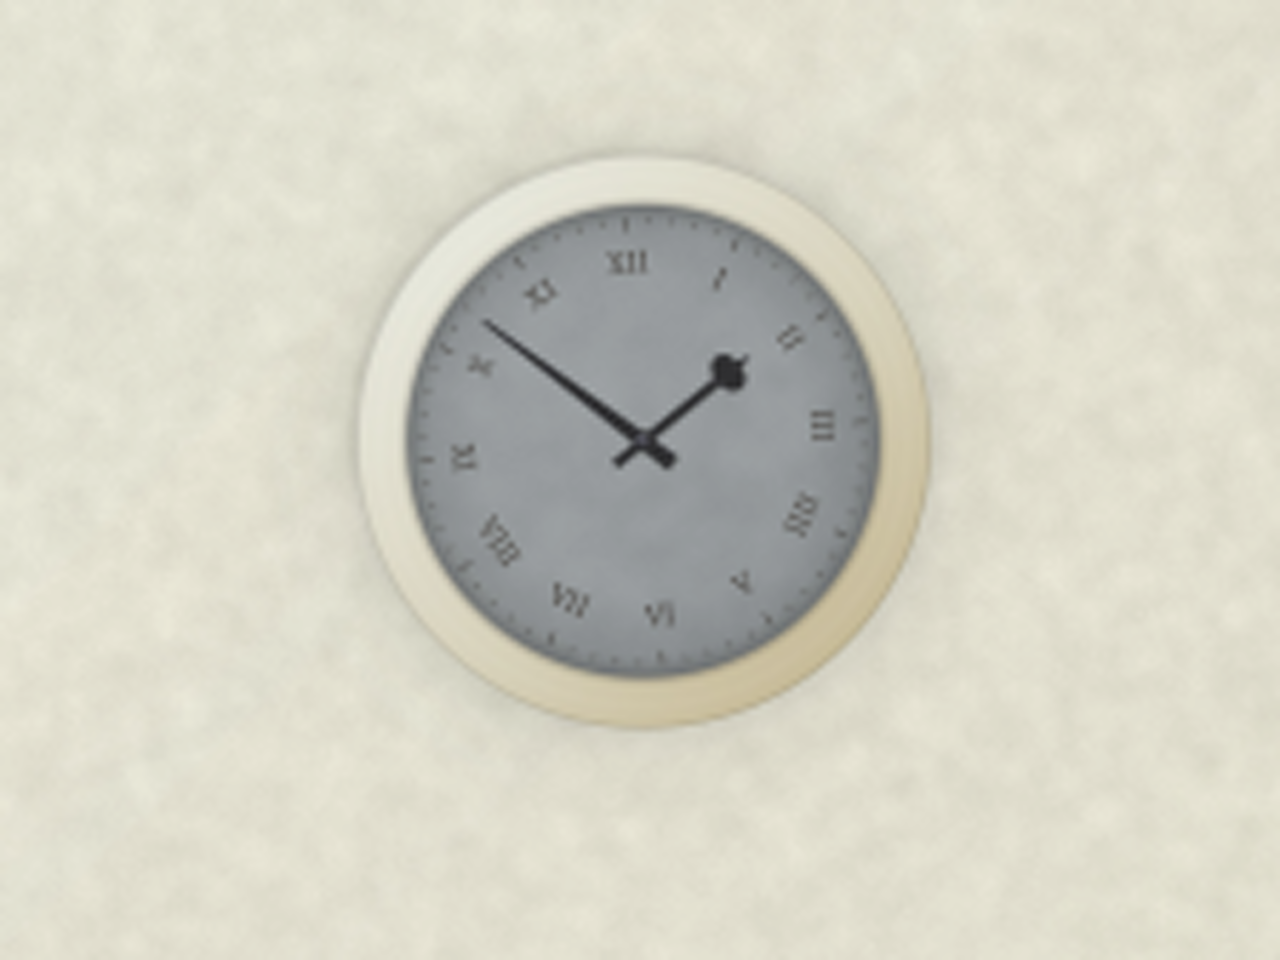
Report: 1:52
